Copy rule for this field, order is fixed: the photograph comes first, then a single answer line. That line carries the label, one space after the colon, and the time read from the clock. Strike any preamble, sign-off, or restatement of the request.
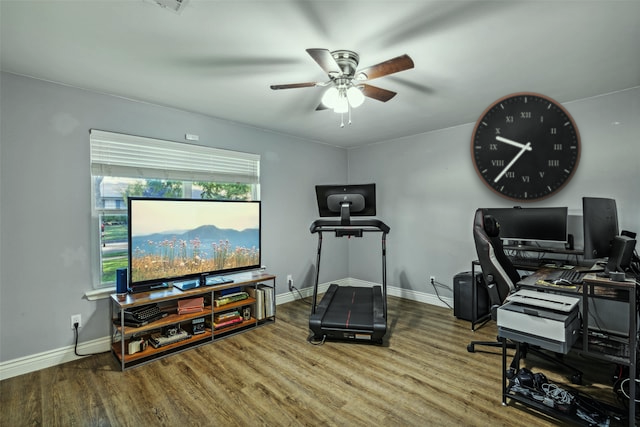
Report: 9:37
